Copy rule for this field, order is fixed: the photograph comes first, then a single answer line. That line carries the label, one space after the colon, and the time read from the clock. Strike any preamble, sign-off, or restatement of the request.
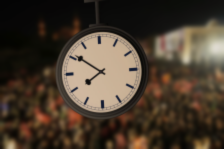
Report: 7:51
